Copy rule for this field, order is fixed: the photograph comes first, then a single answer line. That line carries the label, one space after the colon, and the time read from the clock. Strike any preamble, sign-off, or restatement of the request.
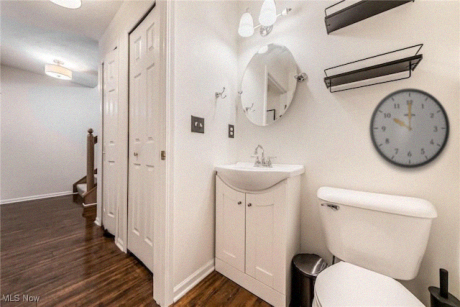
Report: 10:00
